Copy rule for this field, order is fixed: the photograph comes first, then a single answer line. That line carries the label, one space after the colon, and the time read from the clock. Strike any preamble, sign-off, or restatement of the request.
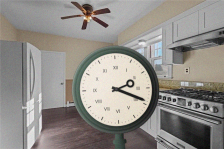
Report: 2:19
